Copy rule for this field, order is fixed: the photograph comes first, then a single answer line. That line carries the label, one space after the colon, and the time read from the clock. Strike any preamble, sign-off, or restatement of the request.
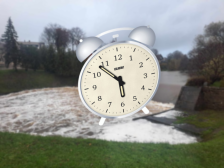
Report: 5:53
